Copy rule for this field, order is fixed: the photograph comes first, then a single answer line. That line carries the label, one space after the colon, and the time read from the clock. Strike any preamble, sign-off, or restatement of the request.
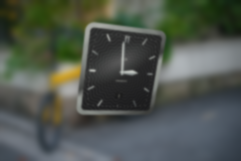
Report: 2:59
